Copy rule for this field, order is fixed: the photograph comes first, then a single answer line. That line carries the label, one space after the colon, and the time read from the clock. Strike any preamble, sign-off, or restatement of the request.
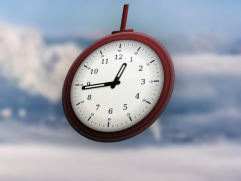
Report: 12:44
